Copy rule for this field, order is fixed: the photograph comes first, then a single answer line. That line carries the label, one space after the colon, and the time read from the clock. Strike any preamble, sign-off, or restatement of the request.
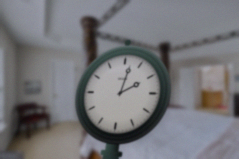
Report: 2:02
